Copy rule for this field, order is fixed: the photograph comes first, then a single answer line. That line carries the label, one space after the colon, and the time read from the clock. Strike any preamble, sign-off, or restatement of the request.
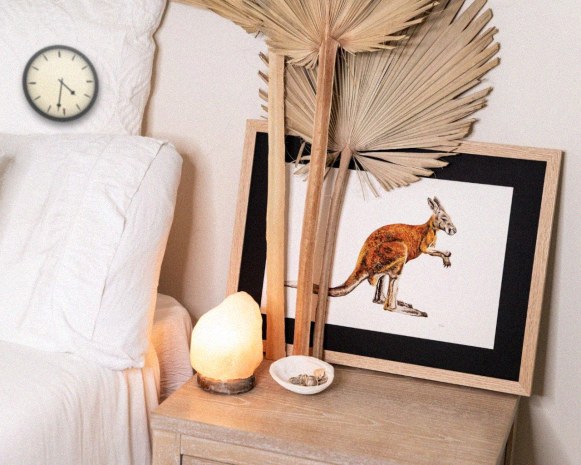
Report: 4:32
